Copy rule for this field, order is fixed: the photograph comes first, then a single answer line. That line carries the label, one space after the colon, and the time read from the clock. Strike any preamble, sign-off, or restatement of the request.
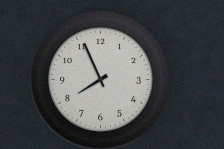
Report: 7:56
